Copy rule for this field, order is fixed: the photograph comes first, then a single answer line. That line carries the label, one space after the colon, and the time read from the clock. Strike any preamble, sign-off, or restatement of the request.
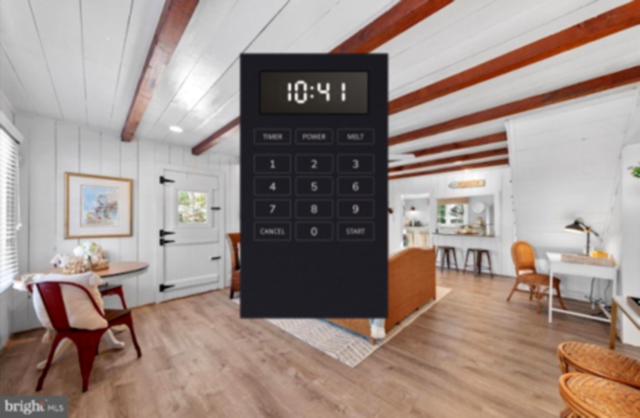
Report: 10:41
